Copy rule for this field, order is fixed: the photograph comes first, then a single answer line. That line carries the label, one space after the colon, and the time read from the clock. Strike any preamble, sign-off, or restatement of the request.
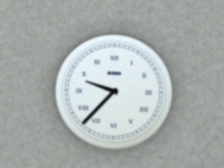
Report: 9:37
